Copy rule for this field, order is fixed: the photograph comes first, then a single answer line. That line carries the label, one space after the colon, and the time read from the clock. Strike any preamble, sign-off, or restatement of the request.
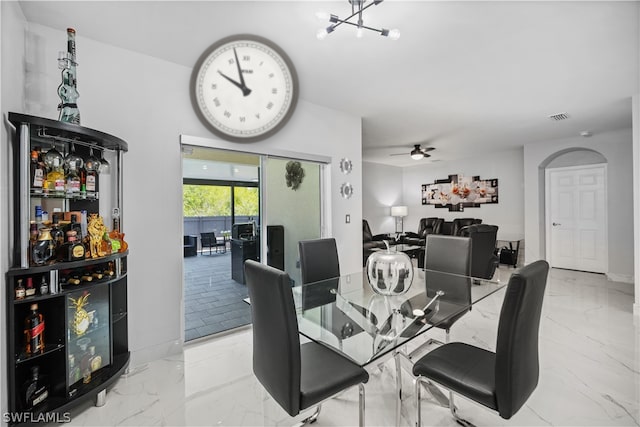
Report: 9:57
